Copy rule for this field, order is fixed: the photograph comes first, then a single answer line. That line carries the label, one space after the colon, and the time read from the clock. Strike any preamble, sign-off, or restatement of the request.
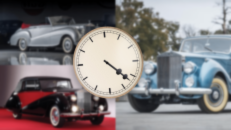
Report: 4:22
